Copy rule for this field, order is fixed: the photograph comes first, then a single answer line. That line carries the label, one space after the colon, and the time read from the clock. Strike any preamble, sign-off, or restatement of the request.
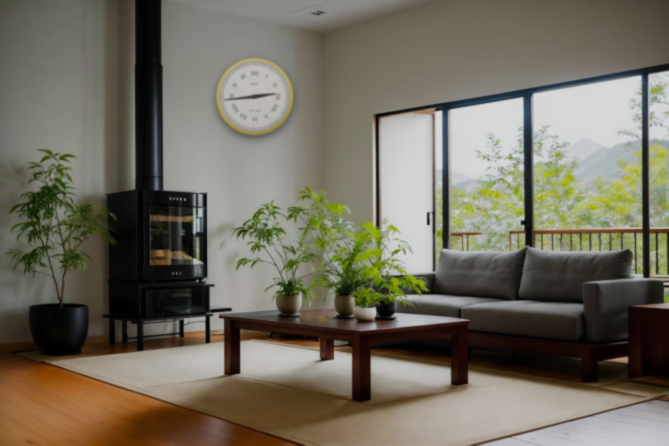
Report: 2:44
